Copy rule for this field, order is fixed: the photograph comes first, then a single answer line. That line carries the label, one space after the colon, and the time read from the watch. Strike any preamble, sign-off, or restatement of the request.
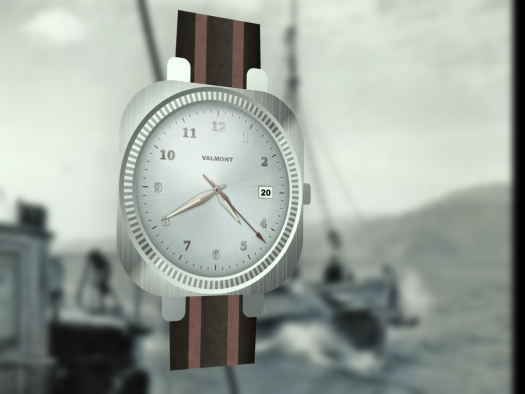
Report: 4:40:22
